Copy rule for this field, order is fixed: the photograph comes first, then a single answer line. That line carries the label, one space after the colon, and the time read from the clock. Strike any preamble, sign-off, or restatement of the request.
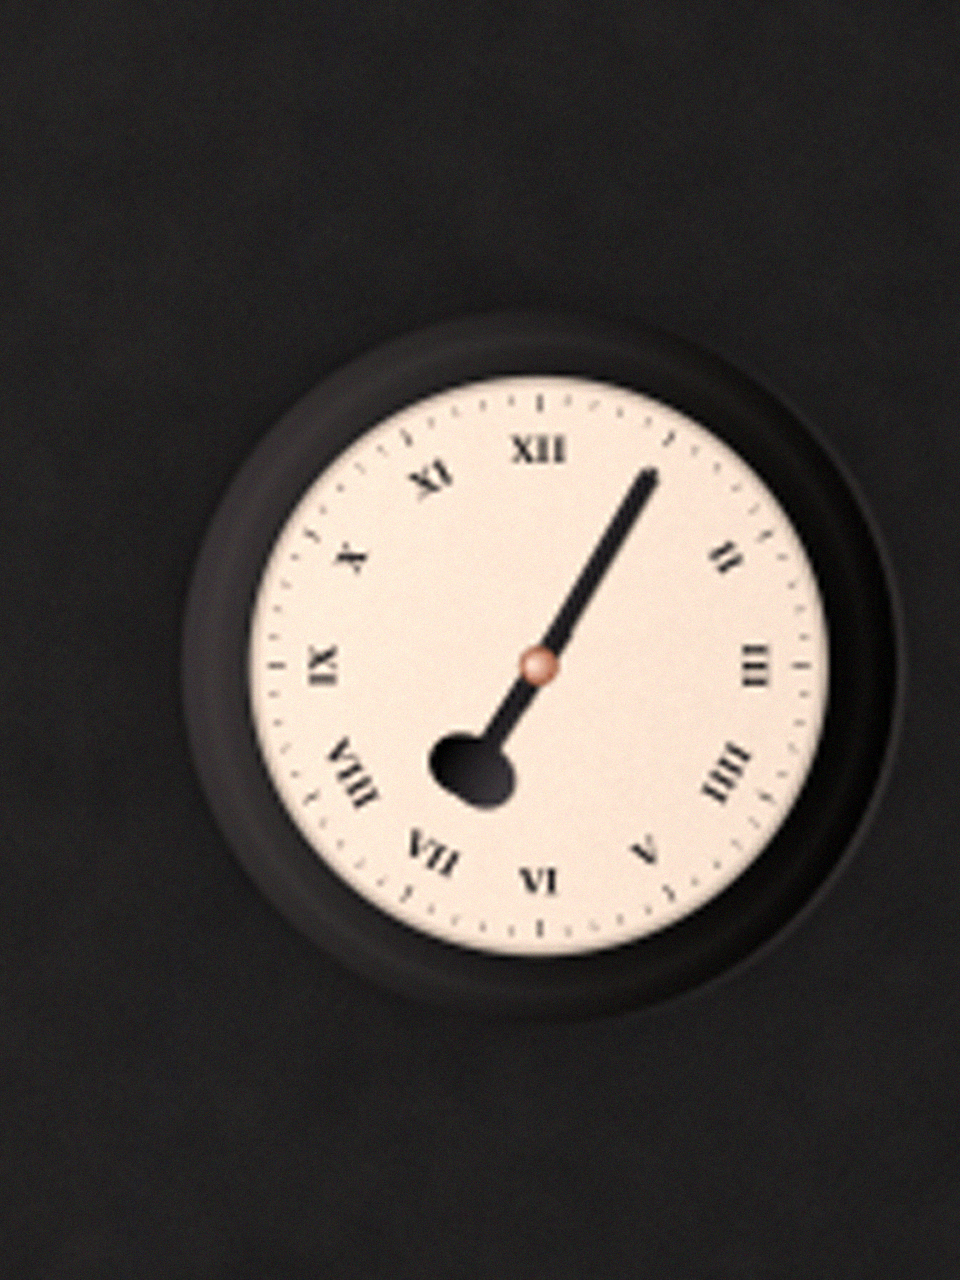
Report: 7:05
